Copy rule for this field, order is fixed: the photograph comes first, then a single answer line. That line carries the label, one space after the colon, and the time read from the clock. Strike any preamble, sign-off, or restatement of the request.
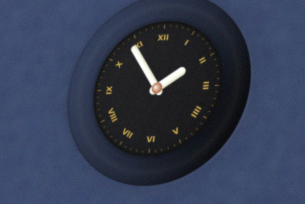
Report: 1:54
